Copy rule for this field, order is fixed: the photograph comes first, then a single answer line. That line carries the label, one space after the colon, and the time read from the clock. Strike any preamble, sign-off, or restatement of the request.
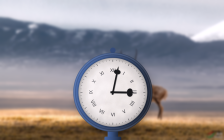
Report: 3:02
